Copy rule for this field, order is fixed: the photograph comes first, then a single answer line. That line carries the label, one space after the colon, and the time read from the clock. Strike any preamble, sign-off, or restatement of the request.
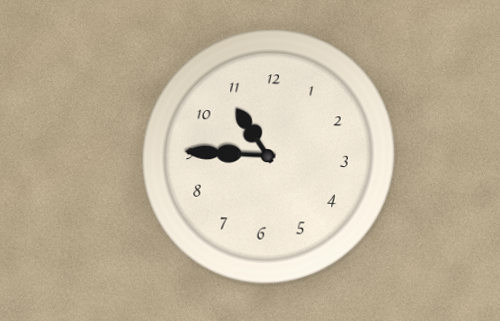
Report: 10:45
